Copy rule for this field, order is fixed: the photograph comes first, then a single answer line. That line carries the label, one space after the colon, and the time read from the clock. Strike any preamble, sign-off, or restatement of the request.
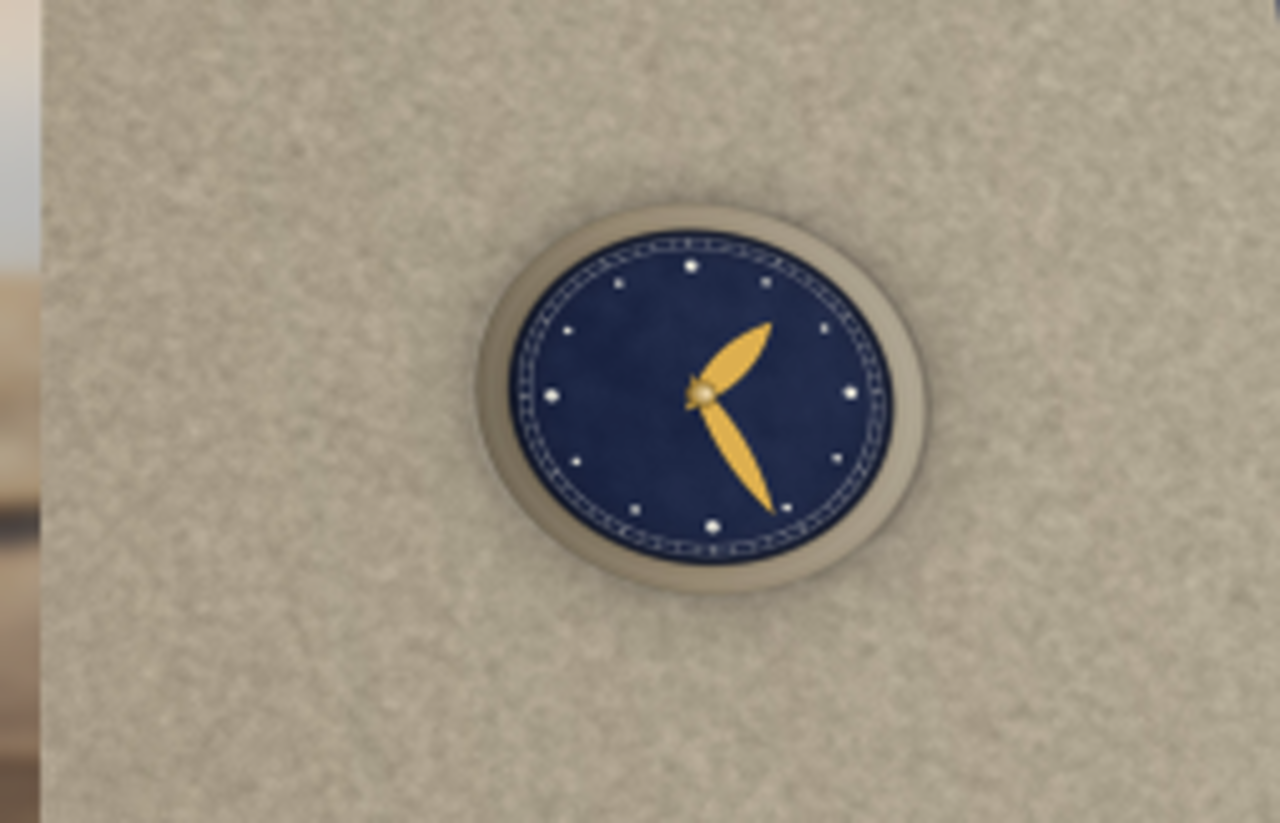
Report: 1:26
